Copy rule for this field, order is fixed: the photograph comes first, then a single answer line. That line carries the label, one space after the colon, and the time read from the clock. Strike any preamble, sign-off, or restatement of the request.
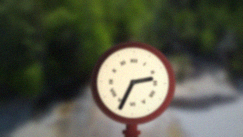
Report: 2:34
